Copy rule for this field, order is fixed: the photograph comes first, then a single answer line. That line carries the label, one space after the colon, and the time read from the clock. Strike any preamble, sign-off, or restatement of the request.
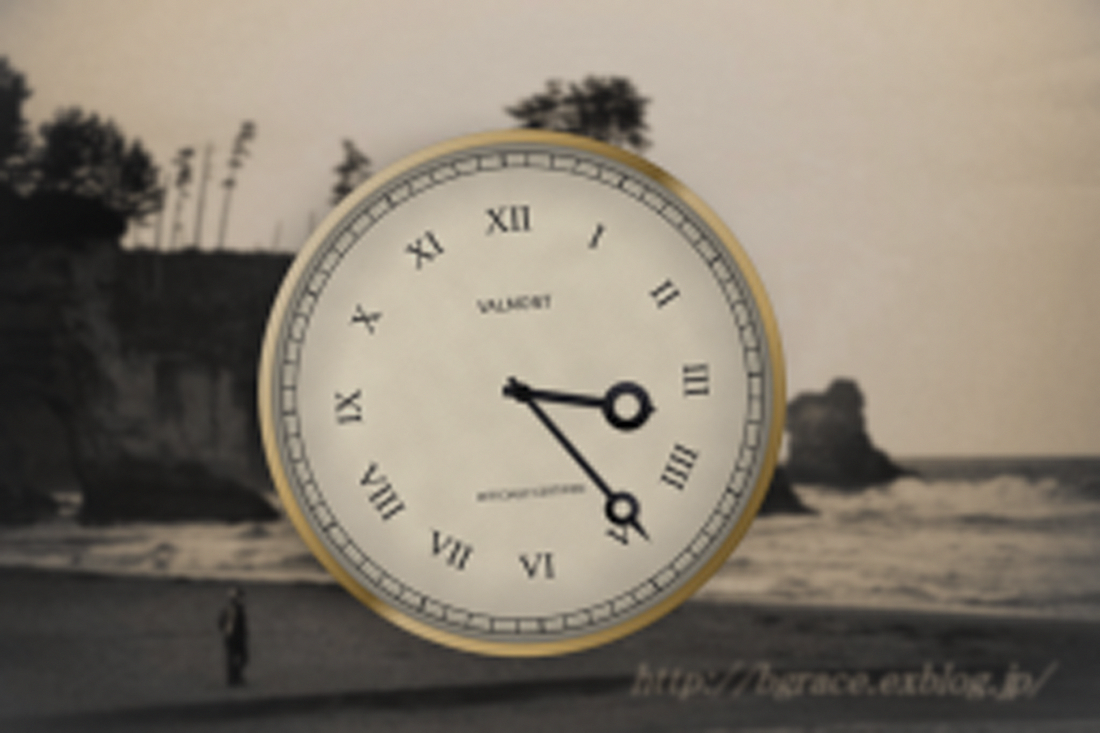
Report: 3:24
